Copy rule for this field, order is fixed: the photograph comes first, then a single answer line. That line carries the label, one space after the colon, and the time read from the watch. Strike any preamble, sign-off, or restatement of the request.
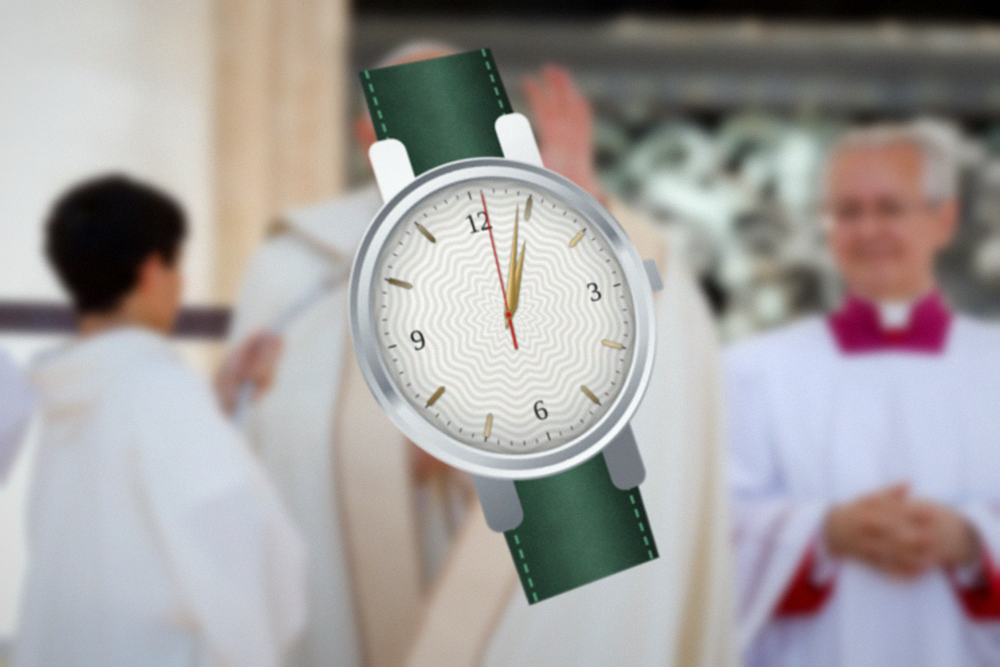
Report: 1:04:01
